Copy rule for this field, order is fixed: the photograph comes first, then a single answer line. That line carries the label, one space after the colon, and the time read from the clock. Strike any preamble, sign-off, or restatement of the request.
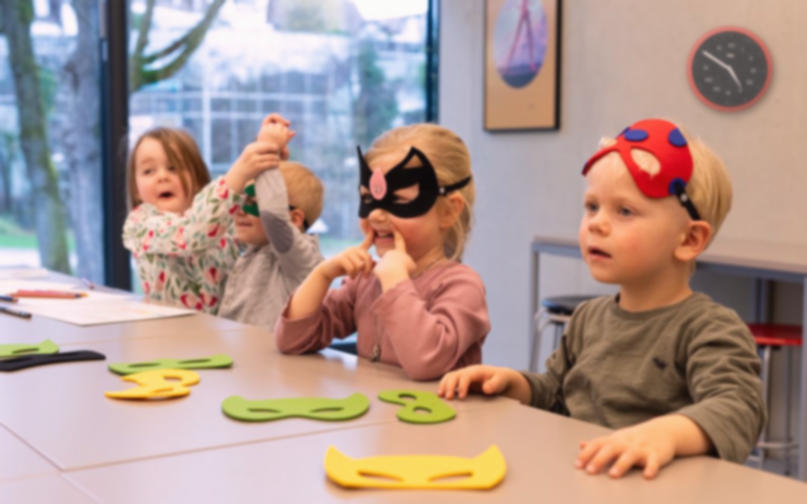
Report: 4:50
